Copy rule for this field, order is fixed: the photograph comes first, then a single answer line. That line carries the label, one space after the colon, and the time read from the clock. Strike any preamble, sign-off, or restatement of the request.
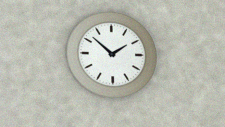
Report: 1:52
